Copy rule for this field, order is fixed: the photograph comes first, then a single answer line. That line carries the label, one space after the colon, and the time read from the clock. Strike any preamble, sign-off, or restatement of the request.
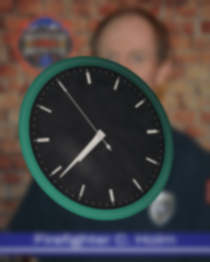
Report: 7:38:55
